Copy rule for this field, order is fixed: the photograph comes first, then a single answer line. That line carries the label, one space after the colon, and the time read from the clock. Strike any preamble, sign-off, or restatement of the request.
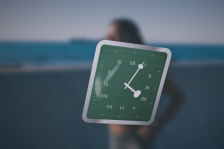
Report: 4:04
